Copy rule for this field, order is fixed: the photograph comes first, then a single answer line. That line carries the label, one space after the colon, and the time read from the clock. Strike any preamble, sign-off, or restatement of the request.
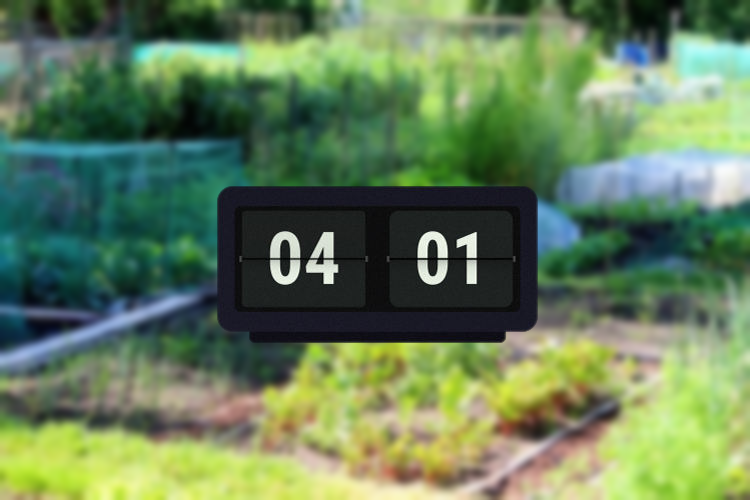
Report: 4:01
